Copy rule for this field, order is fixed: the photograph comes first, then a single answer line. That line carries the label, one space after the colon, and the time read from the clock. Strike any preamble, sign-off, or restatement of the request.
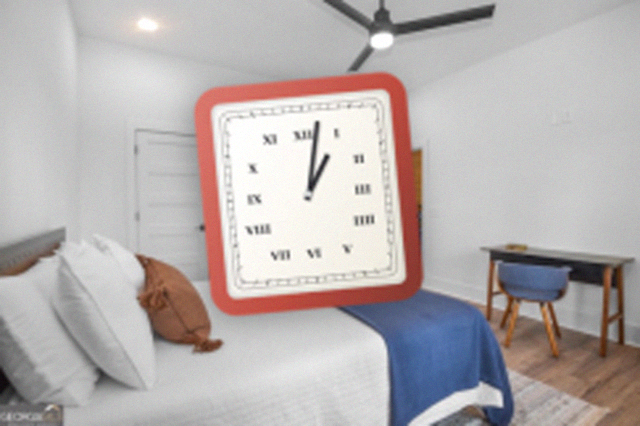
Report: 1:02
